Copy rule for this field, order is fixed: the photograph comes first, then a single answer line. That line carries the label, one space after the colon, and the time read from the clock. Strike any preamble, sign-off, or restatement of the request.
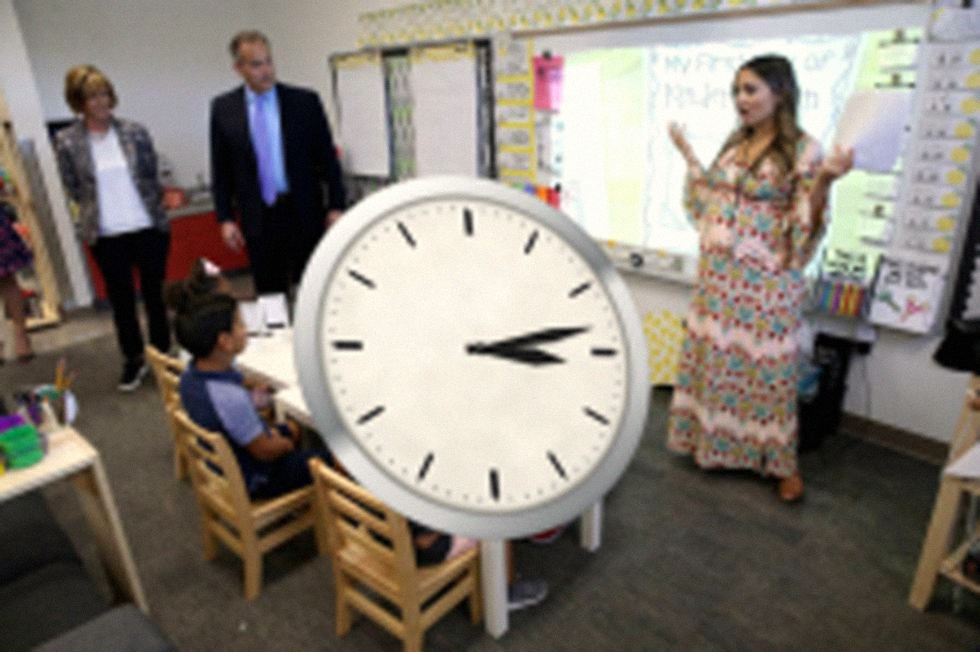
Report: 3:13
